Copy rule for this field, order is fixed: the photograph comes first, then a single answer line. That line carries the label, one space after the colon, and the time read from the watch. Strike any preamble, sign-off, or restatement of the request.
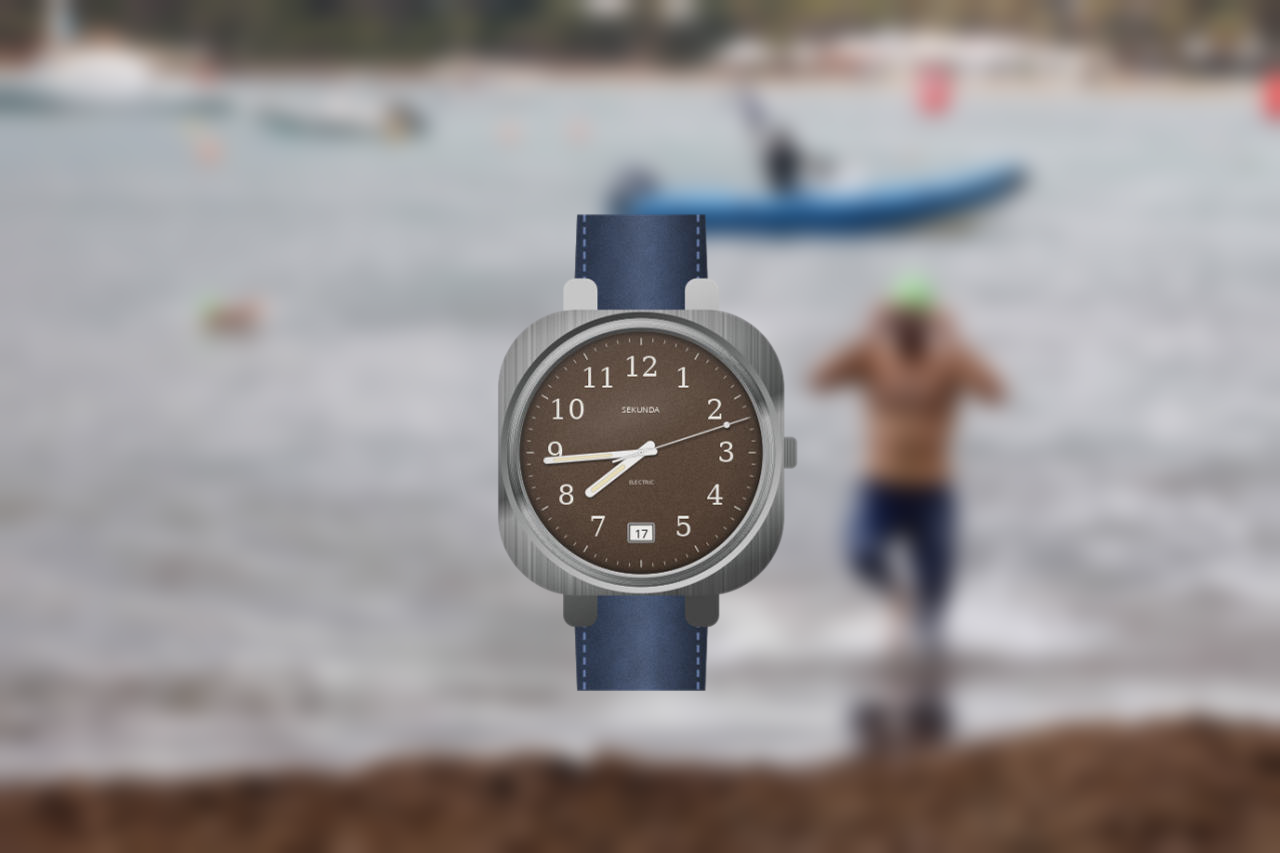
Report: 7:44:12
